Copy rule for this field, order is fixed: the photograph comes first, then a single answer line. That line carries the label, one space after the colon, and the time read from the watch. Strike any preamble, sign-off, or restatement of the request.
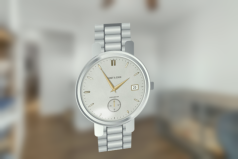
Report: 1:55
